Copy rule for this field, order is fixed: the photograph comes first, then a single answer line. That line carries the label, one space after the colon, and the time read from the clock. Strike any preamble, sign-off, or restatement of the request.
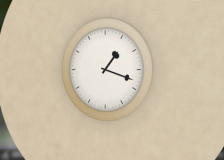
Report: 1:18
